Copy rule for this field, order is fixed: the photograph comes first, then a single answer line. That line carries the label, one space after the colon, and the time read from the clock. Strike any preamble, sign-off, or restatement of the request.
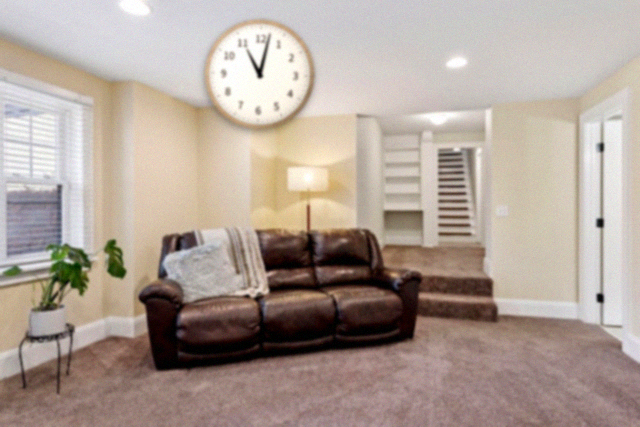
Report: 11:02
